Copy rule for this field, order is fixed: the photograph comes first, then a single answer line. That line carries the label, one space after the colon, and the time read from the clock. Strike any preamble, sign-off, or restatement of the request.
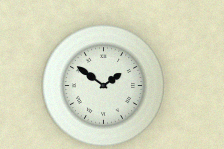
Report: 1:51
